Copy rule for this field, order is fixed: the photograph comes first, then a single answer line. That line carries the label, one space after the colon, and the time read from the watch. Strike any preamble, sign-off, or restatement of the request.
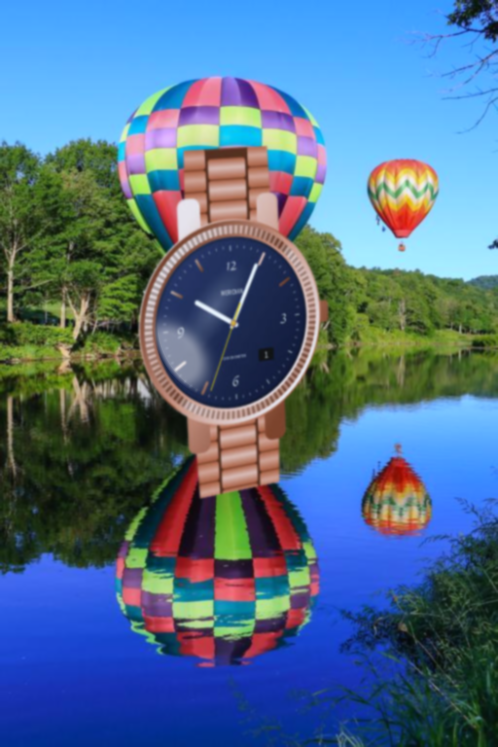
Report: 10:04:34
